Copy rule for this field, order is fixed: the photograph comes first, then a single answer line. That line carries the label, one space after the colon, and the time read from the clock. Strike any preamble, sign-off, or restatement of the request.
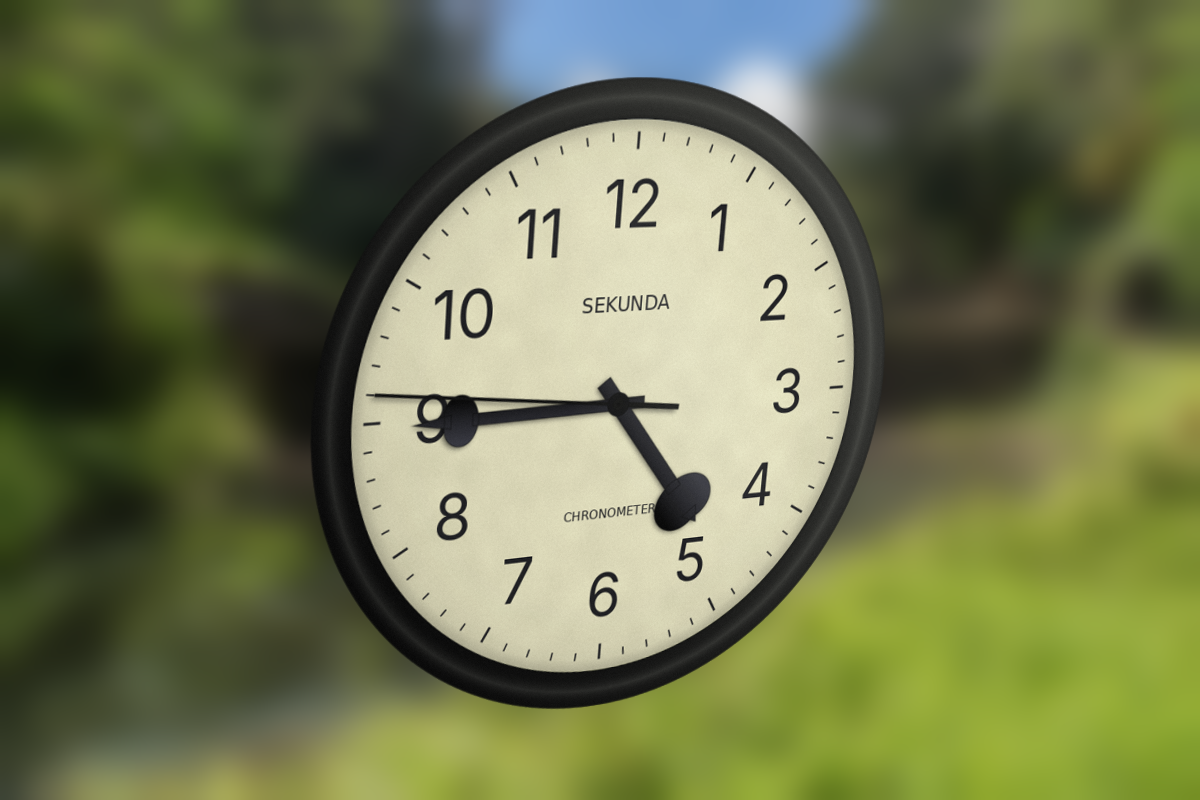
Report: 4:44:46
